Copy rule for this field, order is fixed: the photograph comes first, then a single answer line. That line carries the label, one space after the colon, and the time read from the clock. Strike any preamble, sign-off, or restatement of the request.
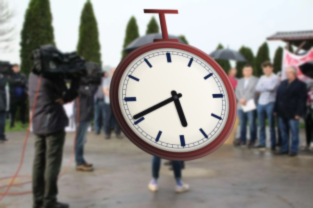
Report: 5:41
